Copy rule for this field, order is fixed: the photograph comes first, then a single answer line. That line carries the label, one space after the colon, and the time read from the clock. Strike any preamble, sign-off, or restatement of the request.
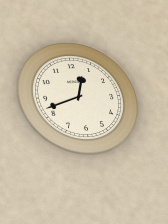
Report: 12:42
